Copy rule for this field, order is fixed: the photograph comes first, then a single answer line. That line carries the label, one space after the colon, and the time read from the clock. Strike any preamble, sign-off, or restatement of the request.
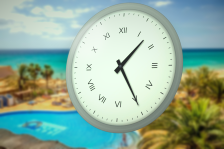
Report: 1:25
